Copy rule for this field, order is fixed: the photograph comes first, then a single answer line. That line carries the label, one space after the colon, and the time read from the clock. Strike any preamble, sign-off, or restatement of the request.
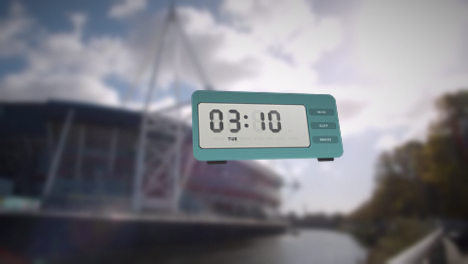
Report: 3:10
